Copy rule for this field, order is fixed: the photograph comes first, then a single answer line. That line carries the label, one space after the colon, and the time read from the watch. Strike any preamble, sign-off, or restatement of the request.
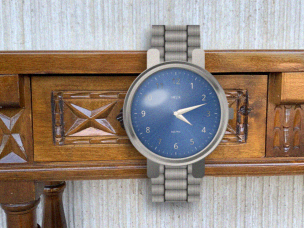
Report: 4:12
